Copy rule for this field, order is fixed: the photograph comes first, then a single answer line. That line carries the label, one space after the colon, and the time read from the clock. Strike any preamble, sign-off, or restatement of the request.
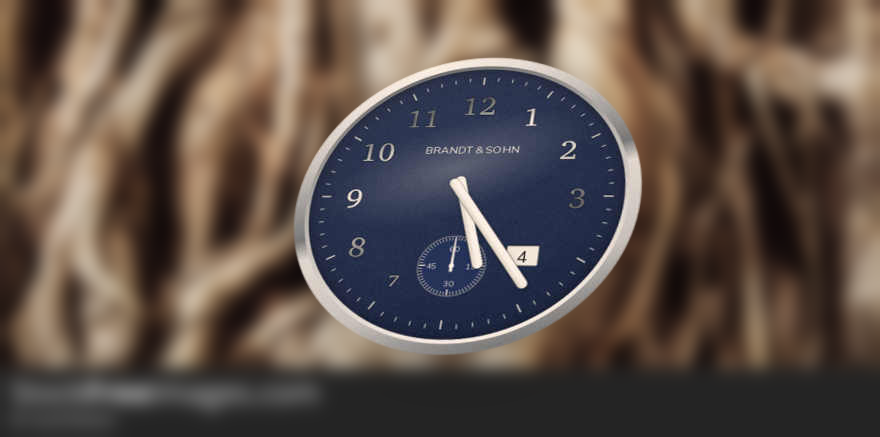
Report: 5:24
